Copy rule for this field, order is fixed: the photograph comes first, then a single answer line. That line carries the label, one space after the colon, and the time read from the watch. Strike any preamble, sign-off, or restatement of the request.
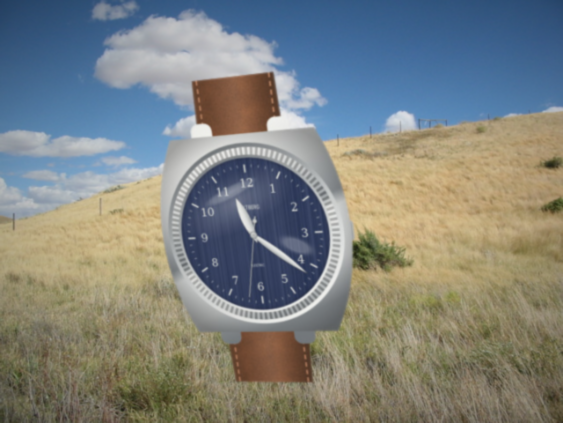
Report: 11:21:32
